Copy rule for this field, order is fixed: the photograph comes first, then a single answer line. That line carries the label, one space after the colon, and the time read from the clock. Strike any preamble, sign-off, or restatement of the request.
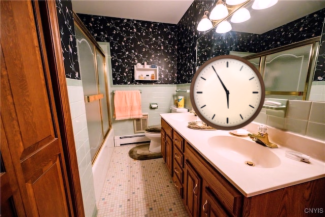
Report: 5:55
